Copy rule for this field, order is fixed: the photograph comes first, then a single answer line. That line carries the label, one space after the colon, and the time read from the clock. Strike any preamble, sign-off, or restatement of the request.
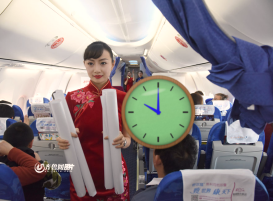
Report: 10:00
